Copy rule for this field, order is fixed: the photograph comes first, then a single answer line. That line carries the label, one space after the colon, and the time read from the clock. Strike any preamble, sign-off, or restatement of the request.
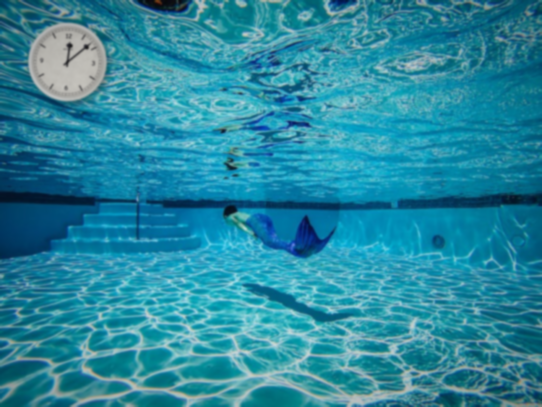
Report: 12:08
